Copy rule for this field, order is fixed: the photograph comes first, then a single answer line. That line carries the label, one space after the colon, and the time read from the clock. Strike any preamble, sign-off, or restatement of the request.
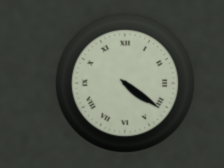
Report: 4:21
